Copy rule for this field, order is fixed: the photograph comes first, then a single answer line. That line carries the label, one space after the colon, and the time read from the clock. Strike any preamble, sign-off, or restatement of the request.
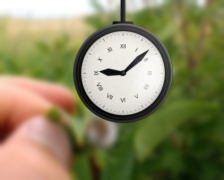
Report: 9:08
